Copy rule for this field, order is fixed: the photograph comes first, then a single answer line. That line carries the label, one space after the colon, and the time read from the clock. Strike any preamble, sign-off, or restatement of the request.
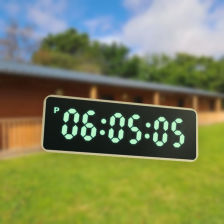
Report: 6:05:05
